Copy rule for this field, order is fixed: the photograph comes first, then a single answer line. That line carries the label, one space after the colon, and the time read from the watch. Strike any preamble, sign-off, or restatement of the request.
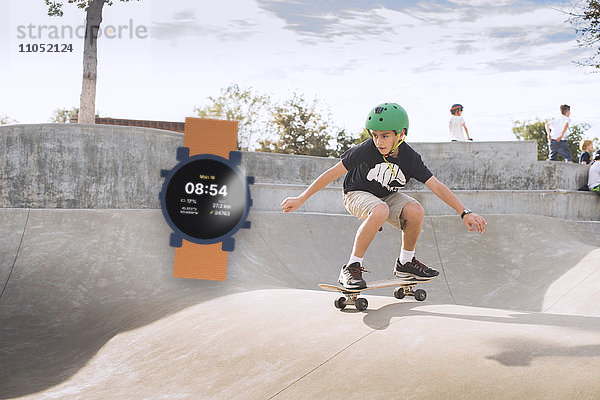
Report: 8:54
